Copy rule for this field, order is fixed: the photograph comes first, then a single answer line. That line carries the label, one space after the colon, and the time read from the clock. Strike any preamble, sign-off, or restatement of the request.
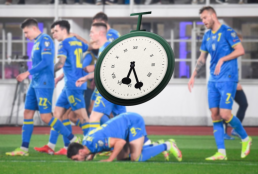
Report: 6:26
